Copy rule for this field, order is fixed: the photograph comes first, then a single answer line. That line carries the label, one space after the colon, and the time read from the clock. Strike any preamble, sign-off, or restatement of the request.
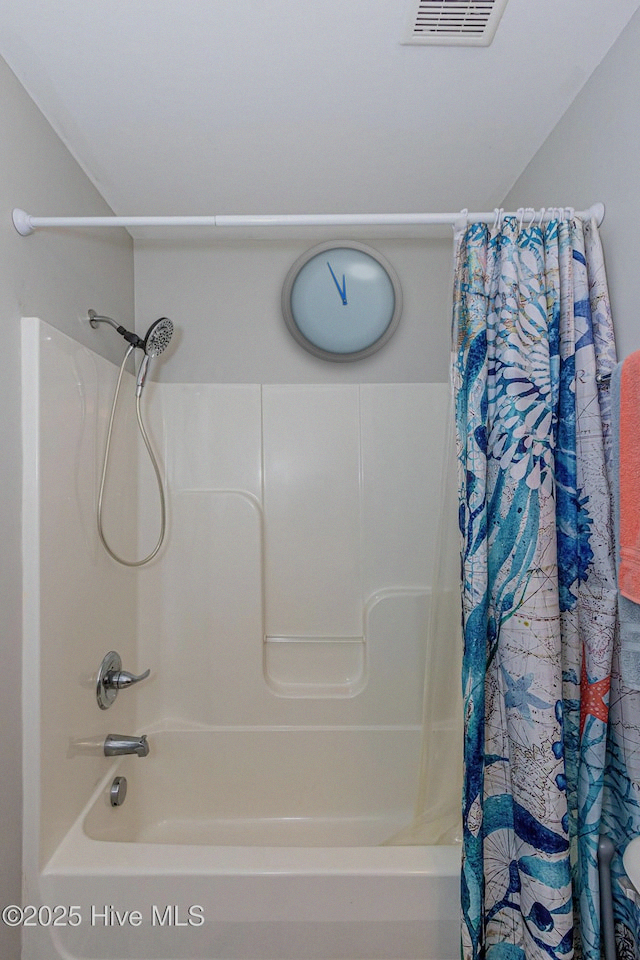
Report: 11:56
